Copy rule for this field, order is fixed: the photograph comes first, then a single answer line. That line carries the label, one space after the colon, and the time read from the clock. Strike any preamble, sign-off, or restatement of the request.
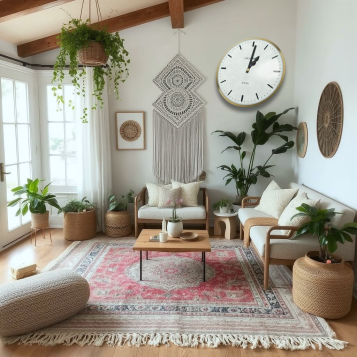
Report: 1:01
